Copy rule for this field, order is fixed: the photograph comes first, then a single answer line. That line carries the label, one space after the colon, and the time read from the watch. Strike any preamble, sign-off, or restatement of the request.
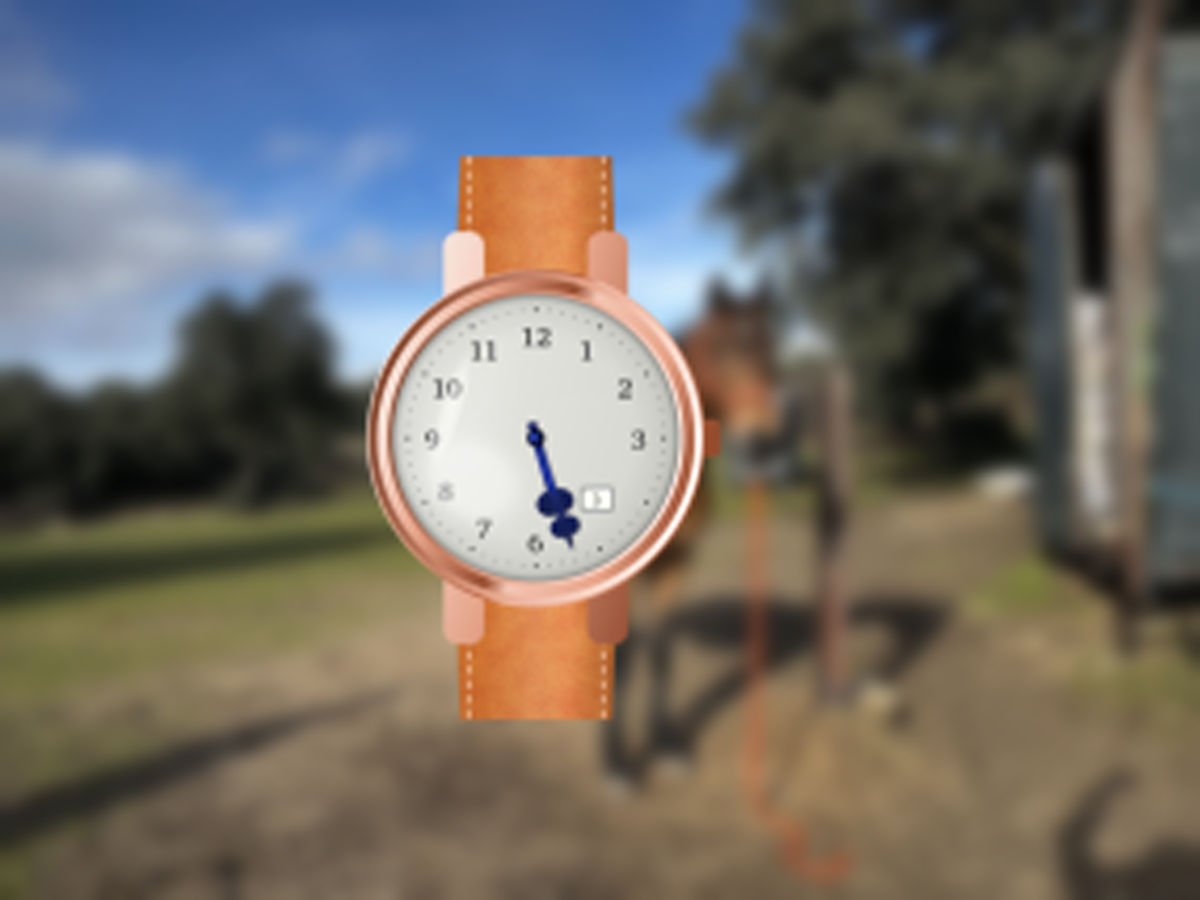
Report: 5:27
